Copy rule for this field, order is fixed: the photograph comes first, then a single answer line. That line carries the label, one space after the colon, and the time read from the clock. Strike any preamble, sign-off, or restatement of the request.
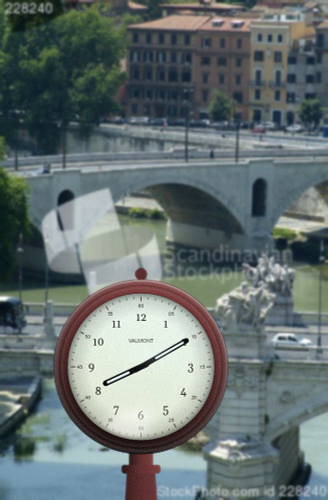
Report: 8:10
